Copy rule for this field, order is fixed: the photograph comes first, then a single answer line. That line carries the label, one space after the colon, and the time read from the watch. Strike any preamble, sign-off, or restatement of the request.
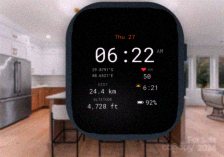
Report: 6:22
